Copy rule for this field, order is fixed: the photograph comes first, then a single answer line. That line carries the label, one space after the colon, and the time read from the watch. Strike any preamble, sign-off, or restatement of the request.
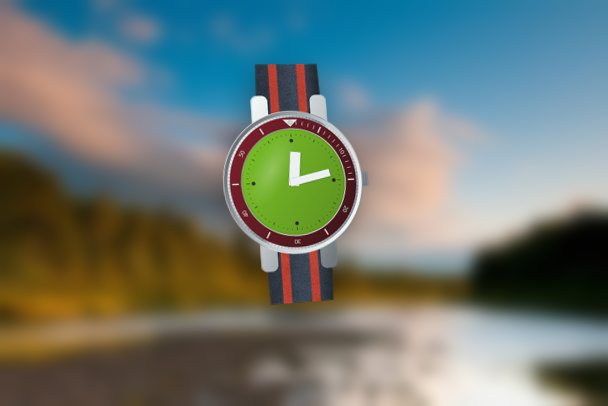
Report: 12:13
